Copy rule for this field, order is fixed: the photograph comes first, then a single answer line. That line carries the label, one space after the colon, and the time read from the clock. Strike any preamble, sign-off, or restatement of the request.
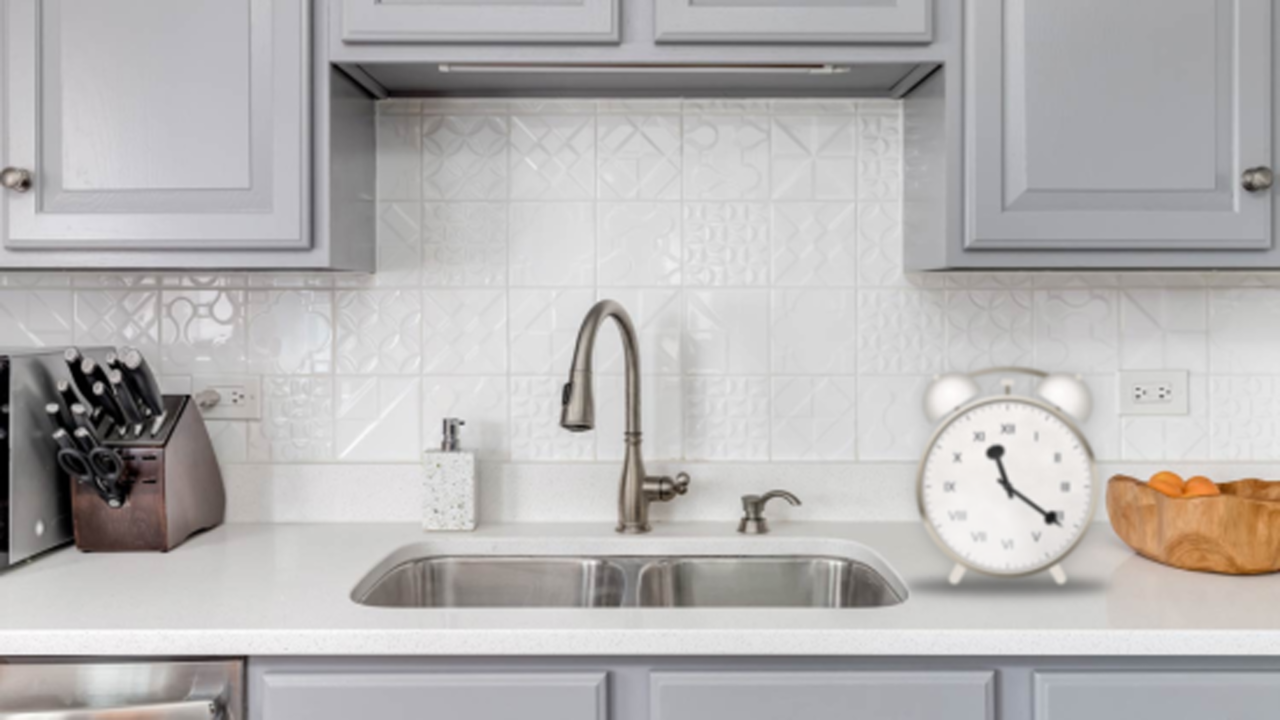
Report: 11:21
